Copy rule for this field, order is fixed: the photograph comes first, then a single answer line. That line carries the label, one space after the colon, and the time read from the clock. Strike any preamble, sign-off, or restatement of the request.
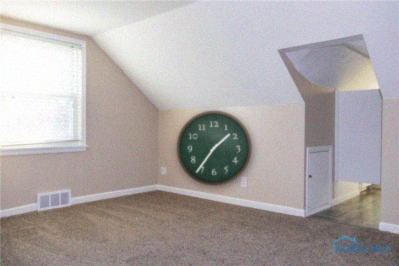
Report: 1:36
